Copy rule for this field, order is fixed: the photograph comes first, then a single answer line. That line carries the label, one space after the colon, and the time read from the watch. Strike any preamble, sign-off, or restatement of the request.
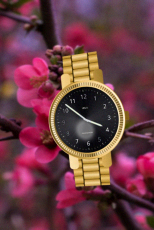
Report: 3:52
